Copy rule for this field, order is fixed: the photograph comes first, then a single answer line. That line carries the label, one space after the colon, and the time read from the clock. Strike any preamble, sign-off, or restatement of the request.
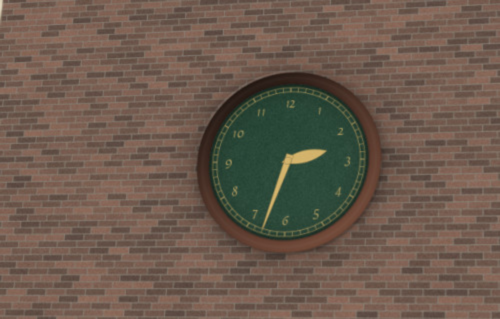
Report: 2:33
